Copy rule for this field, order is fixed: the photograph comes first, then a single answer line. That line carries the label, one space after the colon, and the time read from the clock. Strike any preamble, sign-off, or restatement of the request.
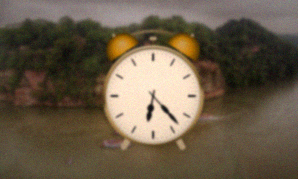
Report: 6:23
